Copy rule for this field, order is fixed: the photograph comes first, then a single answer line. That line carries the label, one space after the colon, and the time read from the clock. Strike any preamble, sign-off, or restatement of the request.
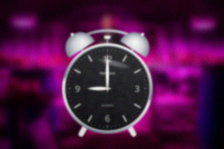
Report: 9:00
